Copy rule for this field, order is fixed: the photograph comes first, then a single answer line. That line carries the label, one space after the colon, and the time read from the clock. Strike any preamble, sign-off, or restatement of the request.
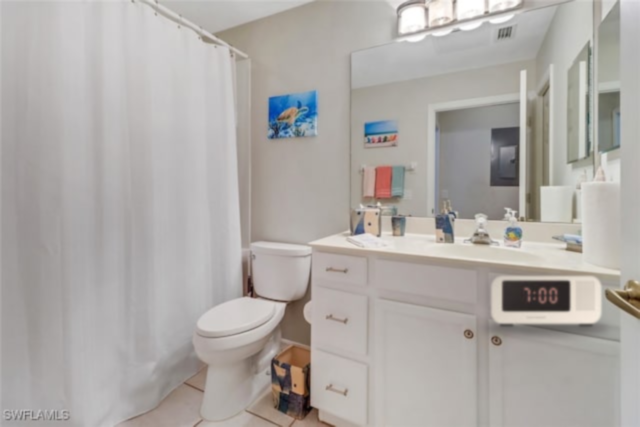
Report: 7:00
